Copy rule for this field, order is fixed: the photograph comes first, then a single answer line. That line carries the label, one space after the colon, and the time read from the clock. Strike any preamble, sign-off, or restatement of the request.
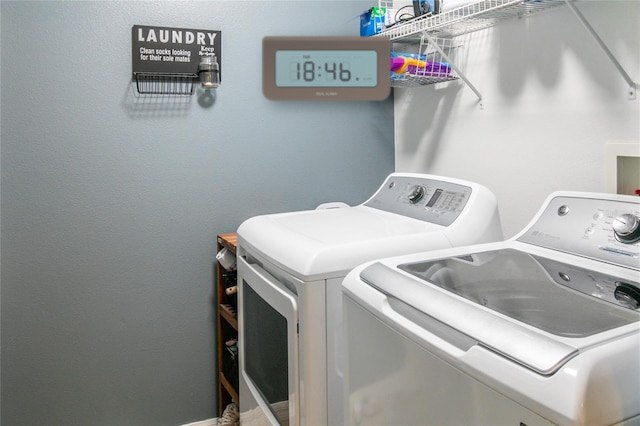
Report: 18:46
